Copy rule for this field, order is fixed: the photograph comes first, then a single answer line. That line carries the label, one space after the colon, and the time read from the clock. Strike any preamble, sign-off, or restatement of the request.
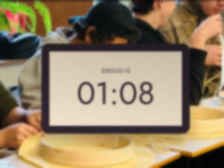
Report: 1:08
